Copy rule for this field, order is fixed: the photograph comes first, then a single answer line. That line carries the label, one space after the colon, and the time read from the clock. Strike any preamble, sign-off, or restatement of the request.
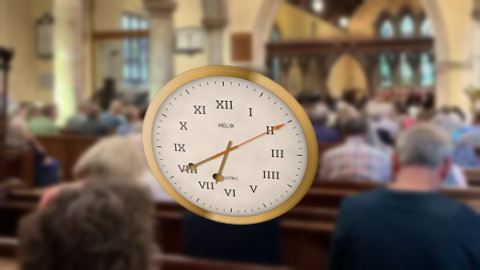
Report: 6:40:10
